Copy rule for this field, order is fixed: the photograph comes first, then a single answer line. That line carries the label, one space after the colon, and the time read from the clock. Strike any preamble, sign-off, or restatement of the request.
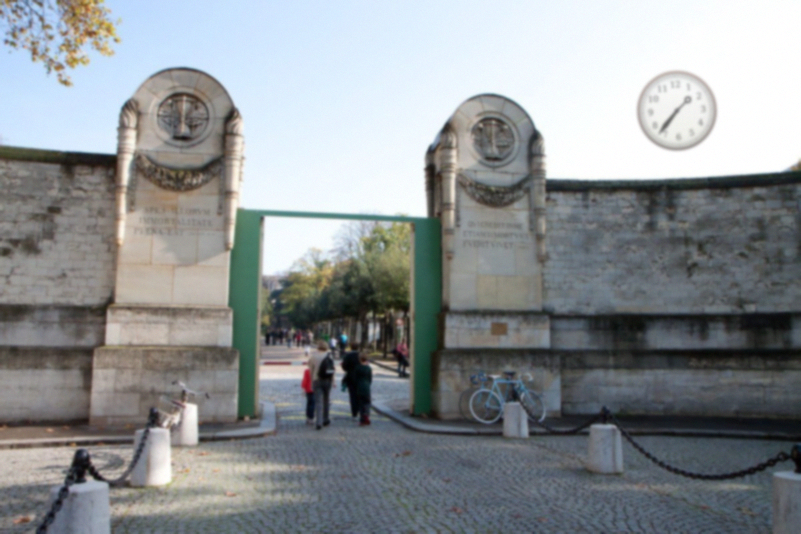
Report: 1:37
